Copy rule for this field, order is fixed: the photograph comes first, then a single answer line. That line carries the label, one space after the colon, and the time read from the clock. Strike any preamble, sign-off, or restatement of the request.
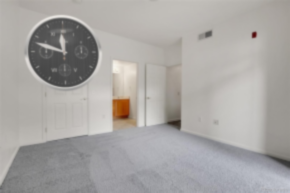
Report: 11:48
